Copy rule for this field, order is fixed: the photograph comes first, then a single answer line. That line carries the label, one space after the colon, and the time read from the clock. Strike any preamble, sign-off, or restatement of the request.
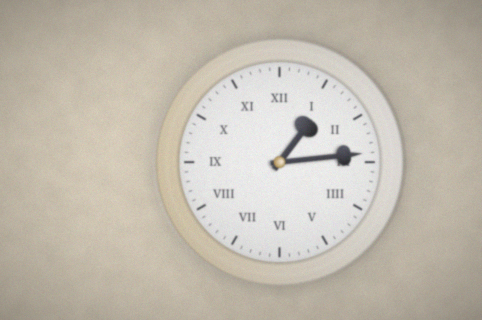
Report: 1:14
